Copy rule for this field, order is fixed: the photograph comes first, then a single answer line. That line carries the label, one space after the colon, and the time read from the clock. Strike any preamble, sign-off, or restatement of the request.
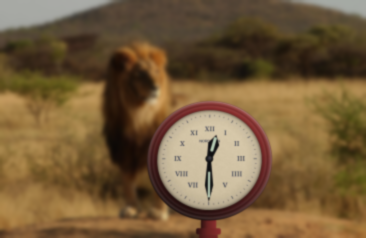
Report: 12:30
